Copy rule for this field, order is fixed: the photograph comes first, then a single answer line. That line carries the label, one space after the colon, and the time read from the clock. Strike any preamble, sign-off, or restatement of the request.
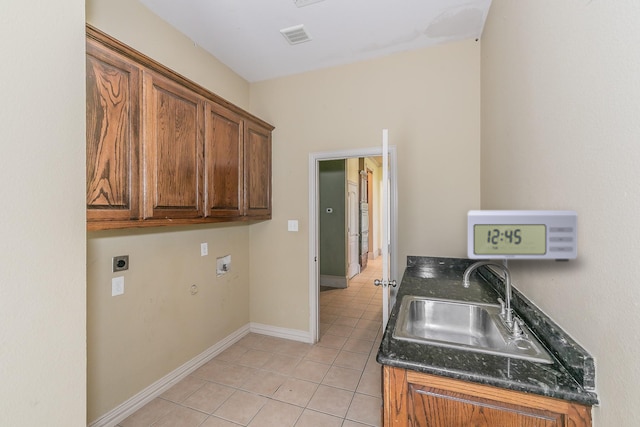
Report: 12:45
